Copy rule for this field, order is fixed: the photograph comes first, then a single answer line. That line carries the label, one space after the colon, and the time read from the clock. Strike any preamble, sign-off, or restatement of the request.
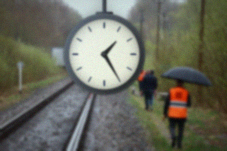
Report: 1:25
